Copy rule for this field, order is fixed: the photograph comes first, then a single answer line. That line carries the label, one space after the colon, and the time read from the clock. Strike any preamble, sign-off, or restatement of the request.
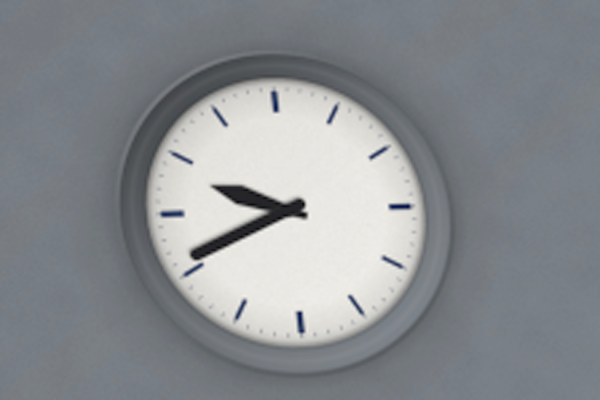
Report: 9:41
